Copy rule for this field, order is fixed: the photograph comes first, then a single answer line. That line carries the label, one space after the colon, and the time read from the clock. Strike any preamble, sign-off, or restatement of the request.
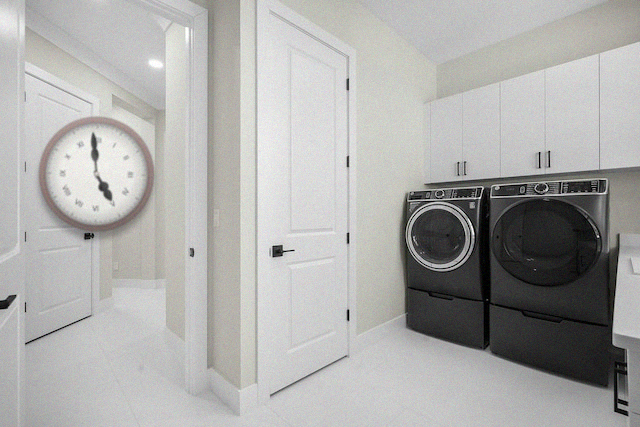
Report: 4:59
